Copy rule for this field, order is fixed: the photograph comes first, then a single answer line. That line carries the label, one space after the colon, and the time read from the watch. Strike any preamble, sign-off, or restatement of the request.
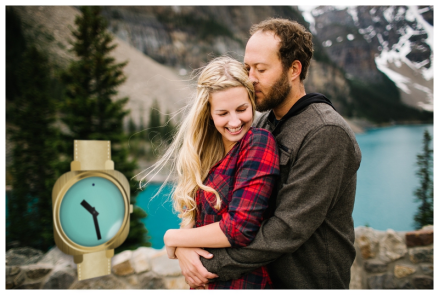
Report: 10:28
